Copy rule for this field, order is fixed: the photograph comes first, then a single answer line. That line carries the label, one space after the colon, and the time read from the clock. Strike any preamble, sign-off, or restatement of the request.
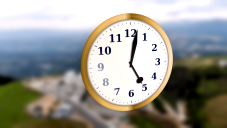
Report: 5:02
